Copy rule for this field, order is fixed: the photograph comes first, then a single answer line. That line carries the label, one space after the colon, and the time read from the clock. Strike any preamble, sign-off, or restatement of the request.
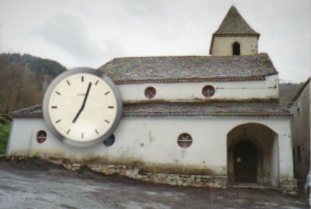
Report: 7:03
